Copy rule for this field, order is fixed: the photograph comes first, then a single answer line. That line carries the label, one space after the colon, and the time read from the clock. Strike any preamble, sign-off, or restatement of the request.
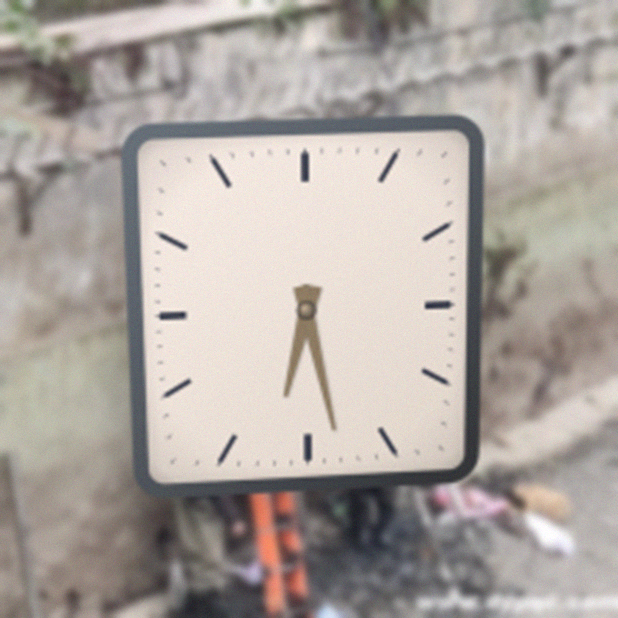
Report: 6:28
